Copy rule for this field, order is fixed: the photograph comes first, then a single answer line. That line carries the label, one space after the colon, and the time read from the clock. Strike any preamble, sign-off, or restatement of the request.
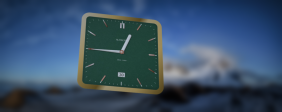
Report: 12:45
